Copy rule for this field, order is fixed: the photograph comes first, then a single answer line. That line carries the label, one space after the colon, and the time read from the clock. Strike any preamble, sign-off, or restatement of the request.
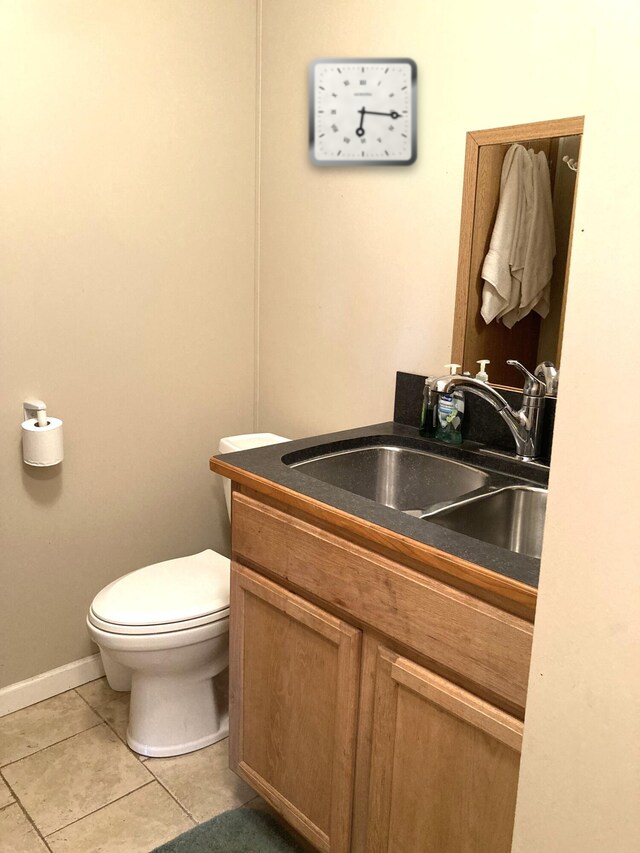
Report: 6:16
